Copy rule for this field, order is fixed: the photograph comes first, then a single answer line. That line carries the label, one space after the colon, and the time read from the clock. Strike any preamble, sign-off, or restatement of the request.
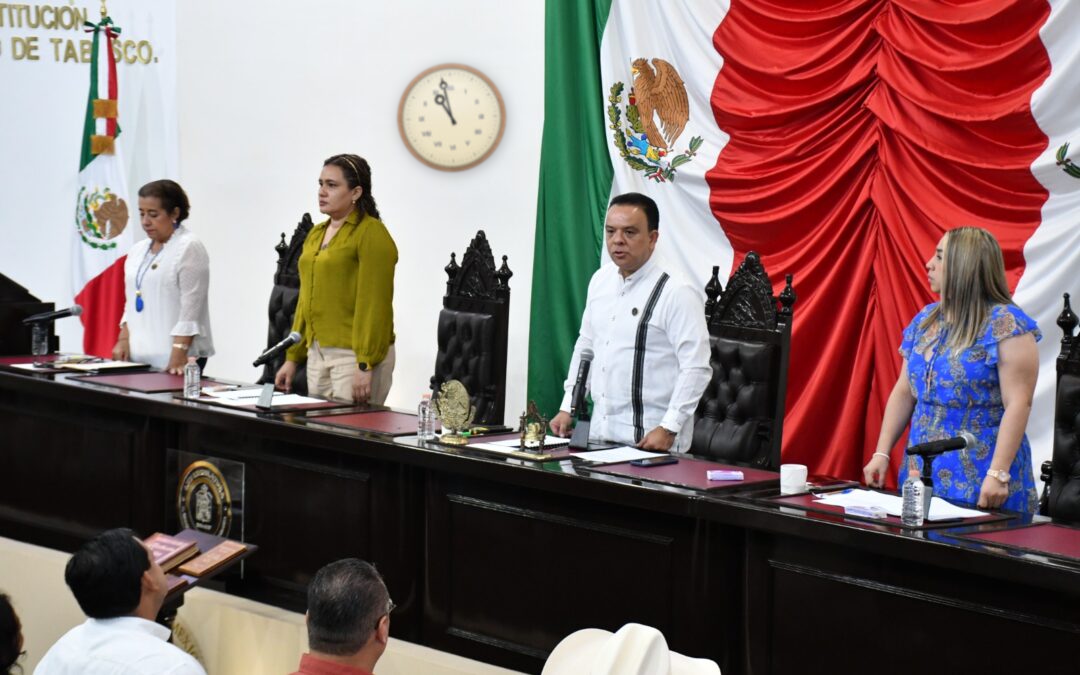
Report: 10:58
